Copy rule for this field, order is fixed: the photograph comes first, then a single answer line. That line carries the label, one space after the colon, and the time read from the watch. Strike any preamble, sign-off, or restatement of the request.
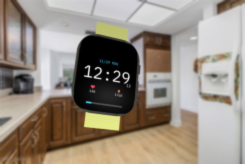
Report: 12:29
